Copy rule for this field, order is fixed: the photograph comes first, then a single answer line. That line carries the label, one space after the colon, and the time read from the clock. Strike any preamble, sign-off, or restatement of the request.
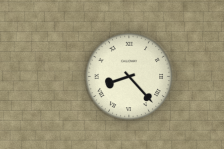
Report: 8:23
